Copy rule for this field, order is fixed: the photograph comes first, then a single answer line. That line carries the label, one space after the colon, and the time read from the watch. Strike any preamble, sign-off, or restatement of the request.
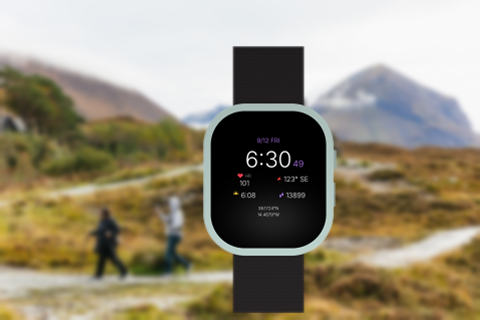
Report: 6:30:49
